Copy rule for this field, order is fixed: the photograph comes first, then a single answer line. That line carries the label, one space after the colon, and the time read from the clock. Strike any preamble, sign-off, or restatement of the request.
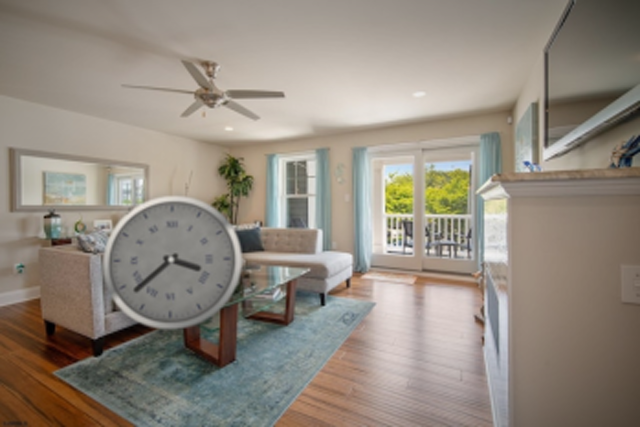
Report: 3:38
